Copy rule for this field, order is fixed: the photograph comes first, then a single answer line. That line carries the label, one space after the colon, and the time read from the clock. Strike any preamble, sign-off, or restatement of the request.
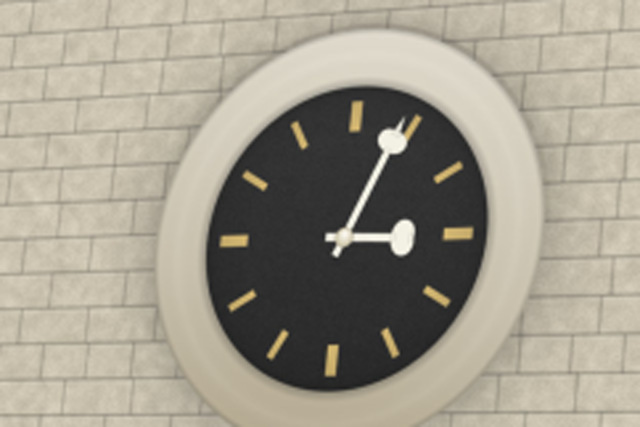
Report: 3:04
